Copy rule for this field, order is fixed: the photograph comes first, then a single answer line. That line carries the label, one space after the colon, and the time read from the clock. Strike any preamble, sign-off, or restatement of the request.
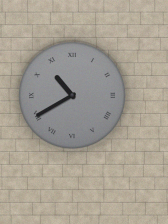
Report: 10:40
